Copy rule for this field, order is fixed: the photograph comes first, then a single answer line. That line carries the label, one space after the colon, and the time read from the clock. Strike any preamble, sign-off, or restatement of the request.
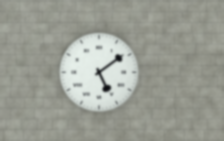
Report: 5:09
